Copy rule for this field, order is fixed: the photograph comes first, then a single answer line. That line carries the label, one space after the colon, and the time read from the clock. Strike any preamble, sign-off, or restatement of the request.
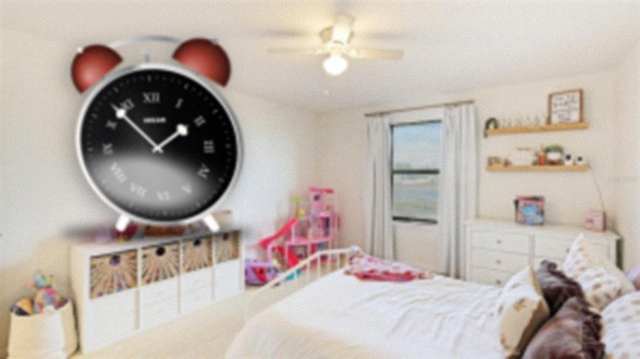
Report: 1:53
